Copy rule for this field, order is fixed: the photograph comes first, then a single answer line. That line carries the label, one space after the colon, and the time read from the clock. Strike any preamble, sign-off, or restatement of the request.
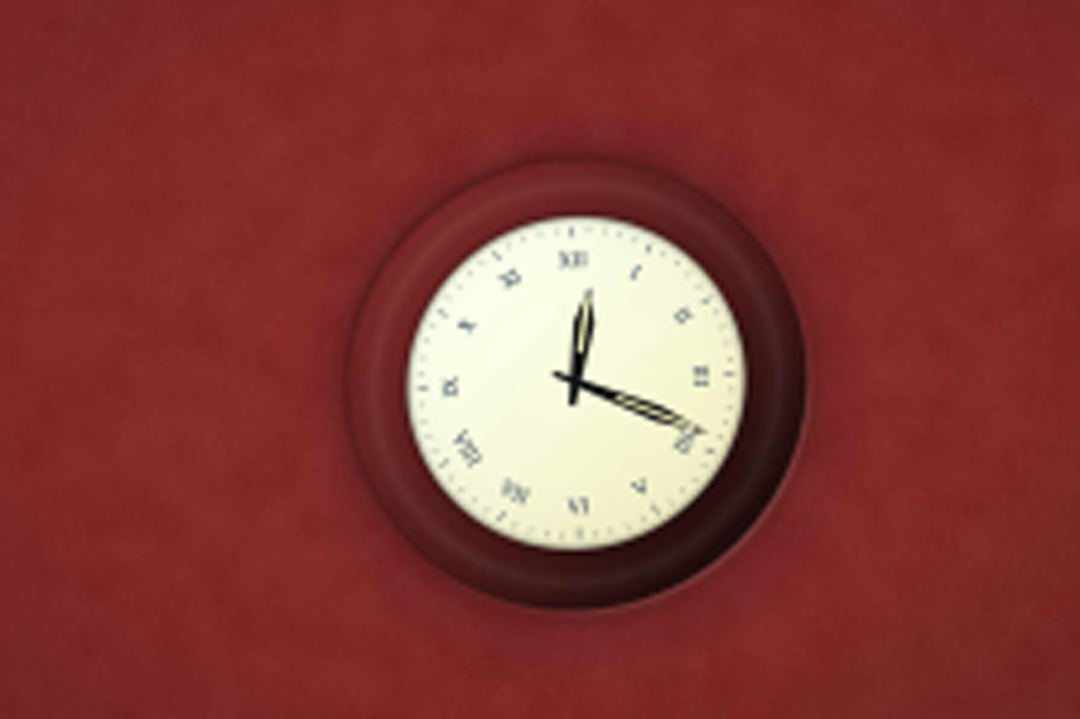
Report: 12:19
